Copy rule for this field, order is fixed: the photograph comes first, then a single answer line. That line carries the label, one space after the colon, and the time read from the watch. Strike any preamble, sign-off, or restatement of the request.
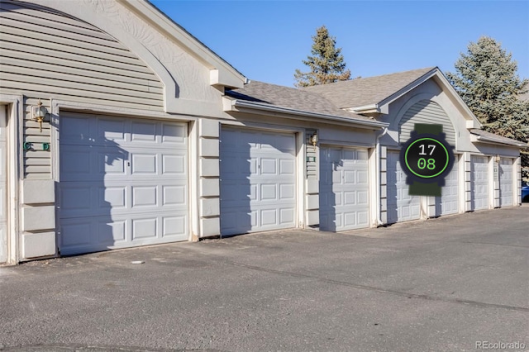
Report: 17:08
